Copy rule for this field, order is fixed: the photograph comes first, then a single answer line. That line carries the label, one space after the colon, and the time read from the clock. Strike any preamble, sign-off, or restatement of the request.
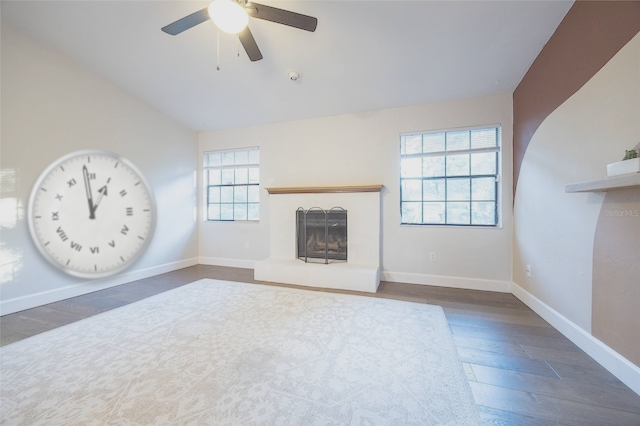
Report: 12:59
